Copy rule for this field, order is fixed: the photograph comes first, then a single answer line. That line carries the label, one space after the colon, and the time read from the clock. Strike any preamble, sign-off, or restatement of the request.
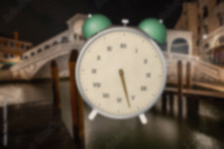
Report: 5:27
